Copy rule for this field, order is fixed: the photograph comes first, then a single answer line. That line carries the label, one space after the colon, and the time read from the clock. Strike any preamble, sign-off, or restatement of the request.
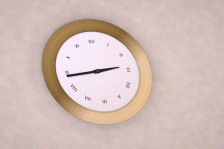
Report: 2:44
